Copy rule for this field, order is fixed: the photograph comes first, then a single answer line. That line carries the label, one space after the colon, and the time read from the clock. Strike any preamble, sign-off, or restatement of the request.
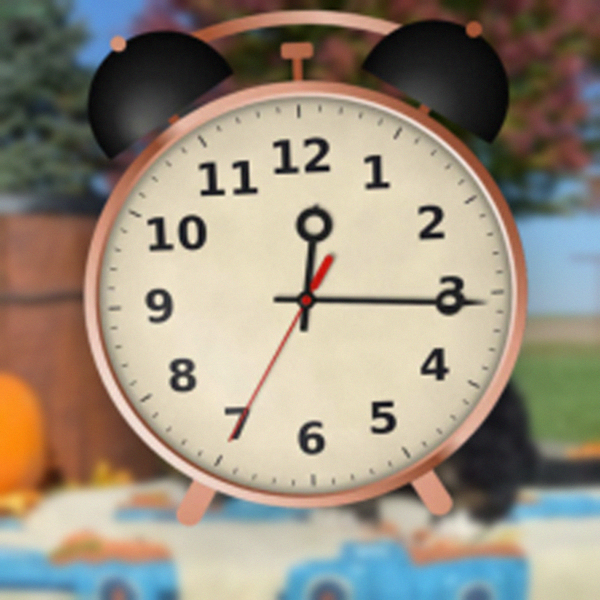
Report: 12:15:35
